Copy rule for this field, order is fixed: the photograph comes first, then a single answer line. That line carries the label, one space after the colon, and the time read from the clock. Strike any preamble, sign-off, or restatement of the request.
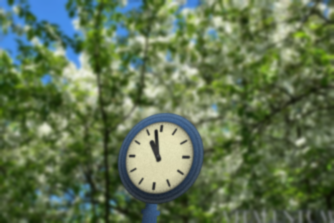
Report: 10:58
